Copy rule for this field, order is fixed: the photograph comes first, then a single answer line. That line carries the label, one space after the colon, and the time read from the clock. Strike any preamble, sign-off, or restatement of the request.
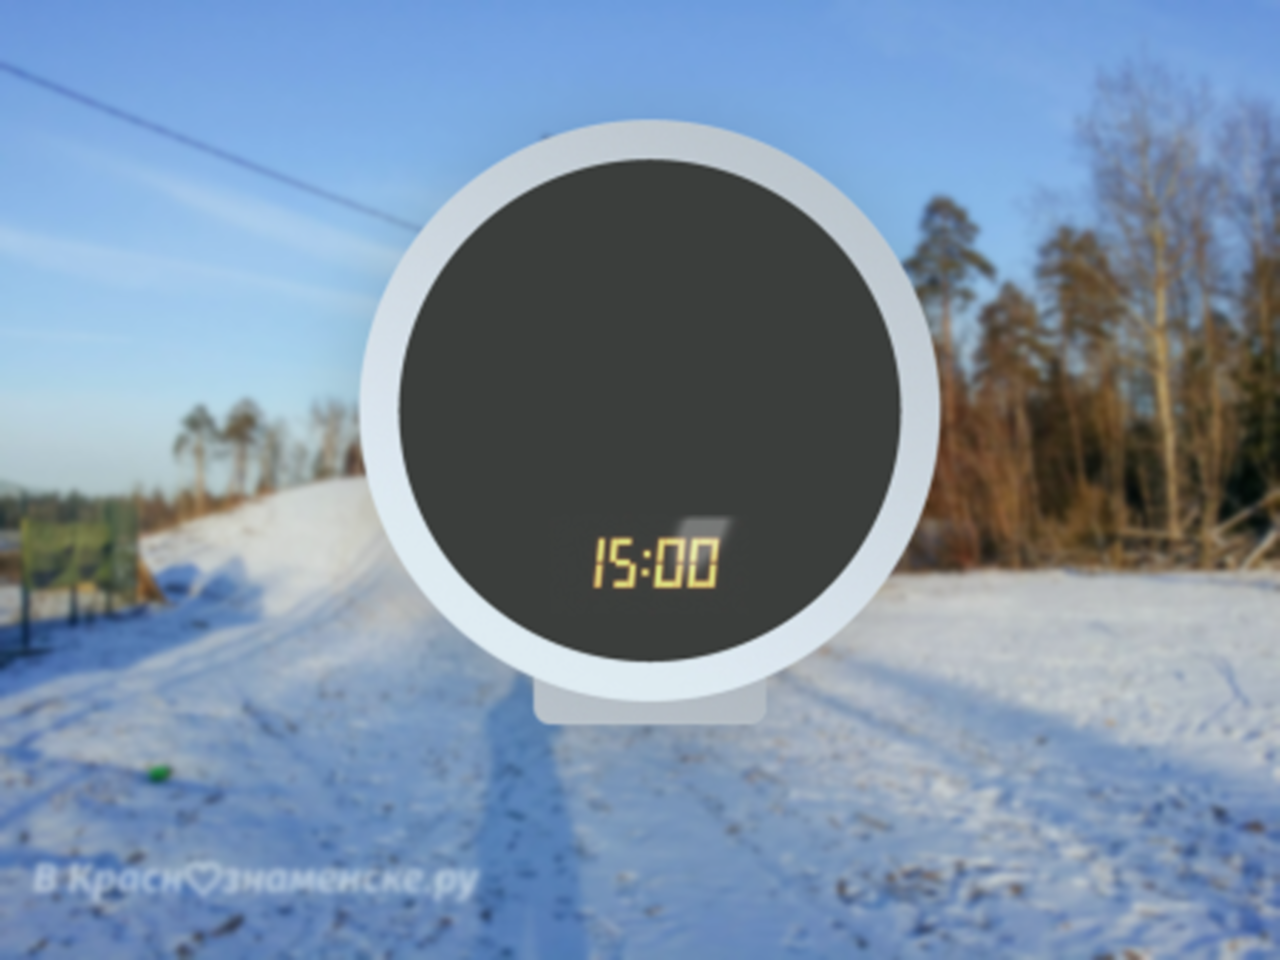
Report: 15:00
